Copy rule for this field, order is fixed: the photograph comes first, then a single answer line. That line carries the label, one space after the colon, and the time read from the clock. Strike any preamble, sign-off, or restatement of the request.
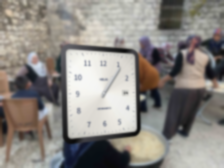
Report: 1:06
